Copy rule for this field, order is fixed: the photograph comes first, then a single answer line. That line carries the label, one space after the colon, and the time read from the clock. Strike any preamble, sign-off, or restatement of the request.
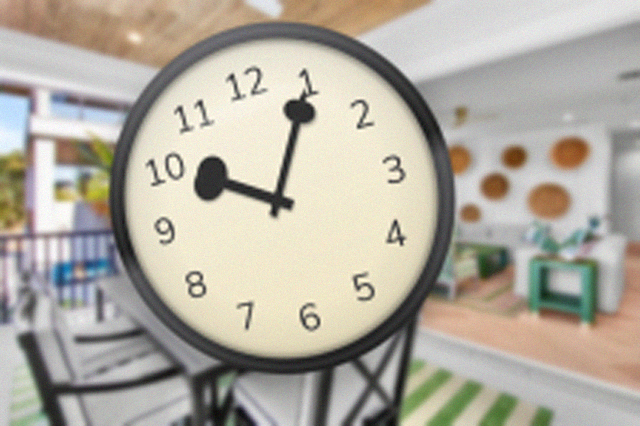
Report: 10:05
